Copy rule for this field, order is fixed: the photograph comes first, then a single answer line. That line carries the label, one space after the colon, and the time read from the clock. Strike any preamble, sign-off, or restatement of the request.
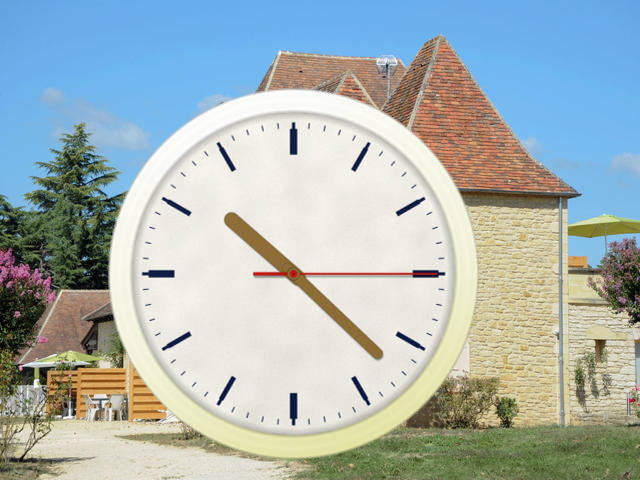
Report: 10:22:15
